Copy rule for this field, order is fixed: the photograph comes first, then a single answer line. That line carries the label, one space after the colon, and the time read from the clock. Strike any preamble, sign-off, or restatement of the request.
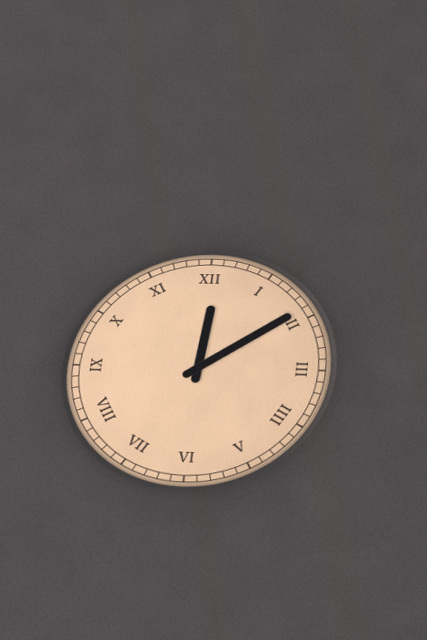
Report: 12:09
